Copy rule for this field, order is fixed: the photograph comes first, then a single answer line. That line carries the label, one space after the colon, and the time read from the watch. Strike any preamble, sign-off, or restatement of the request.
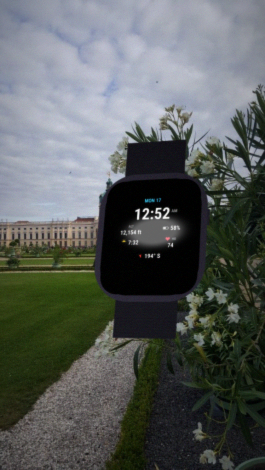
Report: 12:52
